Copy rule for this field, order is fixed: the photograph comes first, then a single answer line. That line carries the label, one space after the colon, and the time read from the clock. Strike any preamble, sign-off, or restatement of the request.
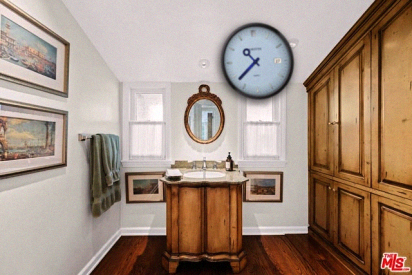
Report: 10:38
